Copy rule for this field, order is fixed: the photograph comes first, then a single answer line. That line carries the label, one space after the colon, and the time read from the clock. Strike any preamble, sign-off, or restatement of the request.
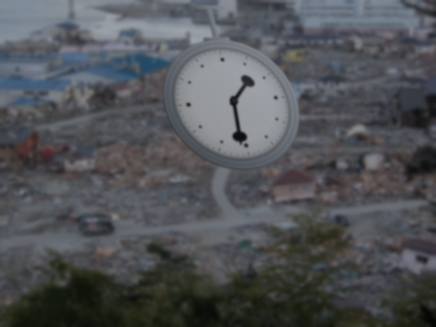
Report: 1:31
